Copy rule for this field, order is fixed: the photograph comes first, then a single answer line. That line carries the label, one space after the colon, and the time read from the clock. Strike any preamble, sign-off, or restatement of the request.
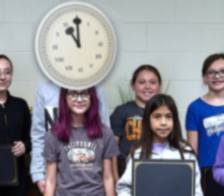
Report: 11:00
